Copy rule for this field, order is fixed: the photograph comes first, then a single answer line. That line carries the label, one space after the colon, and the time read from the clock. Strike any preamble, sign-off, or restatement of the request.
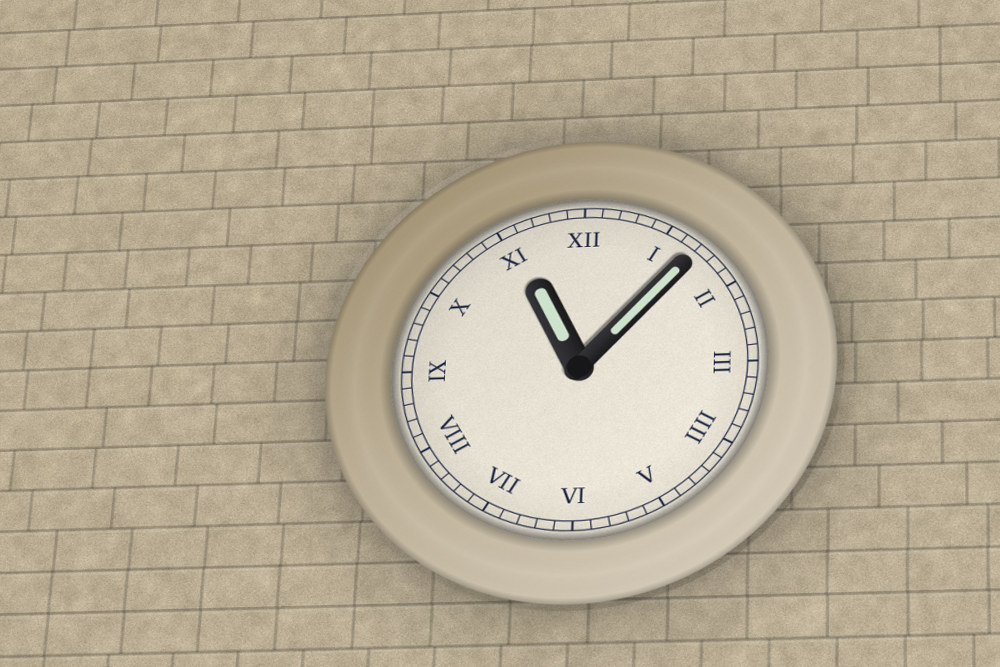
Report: 11:07
